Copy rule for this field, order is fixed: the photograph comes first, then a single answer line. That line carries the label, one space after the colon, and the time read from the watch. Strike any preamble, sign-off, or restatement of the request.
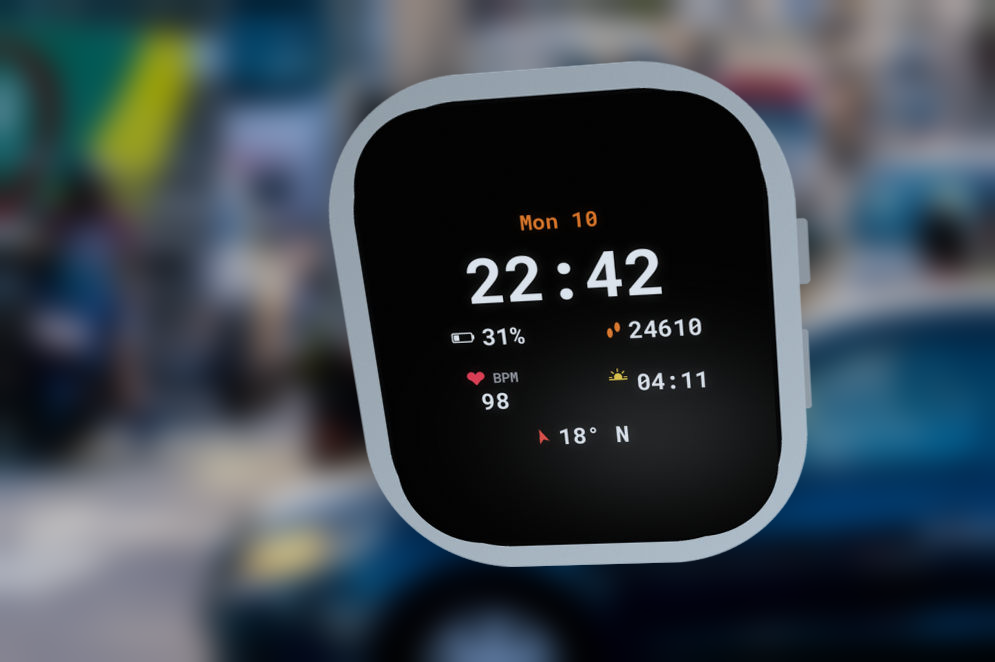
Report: 22:42
